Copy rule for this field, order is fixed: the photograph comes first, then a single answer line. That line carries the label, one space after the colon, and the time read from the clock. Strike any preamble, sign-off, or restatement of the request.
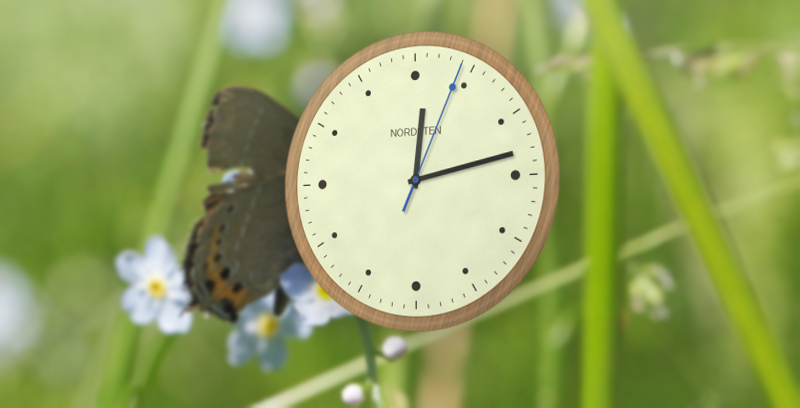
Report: 12:13:04
